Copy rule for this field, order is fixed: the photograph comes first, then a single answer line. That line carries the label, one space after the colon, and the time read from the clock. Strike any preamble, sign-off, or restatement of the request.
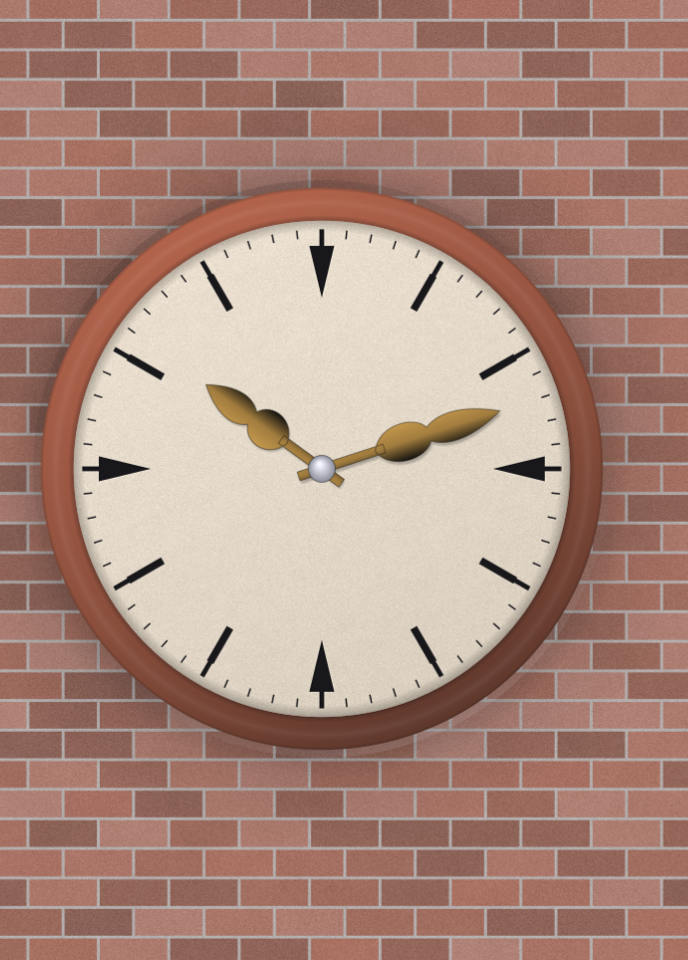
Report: 10:12
